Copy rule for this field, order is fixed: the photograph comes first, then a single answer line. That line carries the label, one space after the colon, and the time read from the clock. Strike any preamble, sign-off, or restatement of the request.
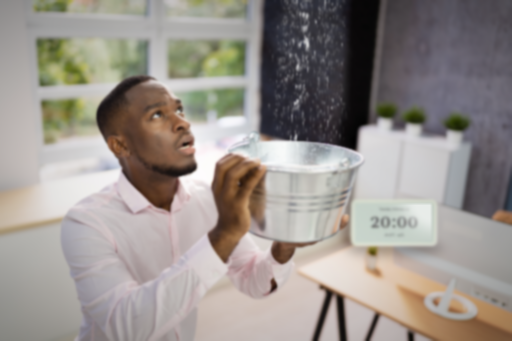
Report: 20:00
